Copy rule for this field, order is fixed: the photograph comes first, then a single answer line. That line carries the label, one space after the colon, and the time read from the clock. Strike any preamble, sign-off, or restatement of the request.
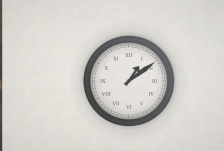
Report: 1:09
